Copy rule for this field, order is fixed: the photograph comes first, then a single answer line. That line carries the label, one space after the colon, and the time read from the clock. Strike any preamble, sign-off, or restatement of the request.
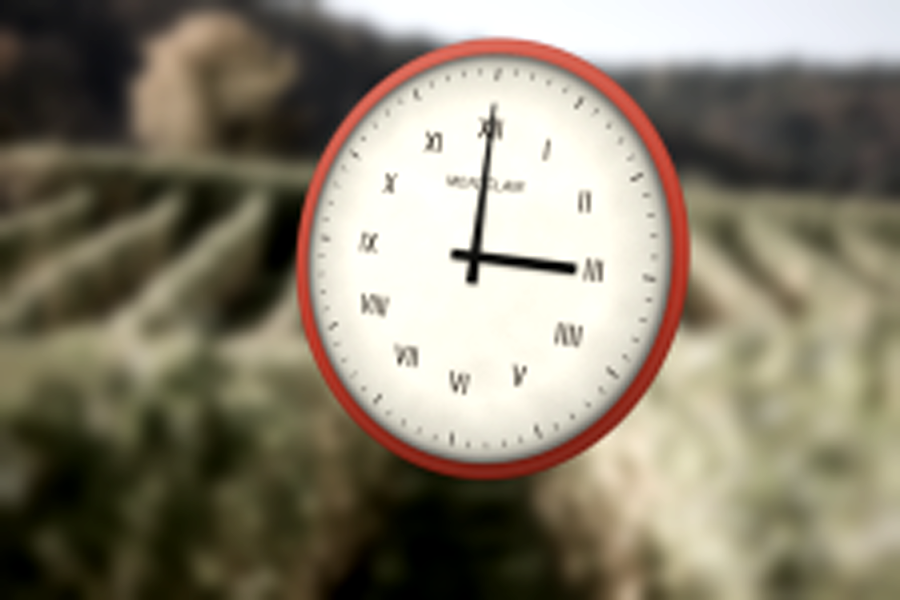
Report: 3:00
